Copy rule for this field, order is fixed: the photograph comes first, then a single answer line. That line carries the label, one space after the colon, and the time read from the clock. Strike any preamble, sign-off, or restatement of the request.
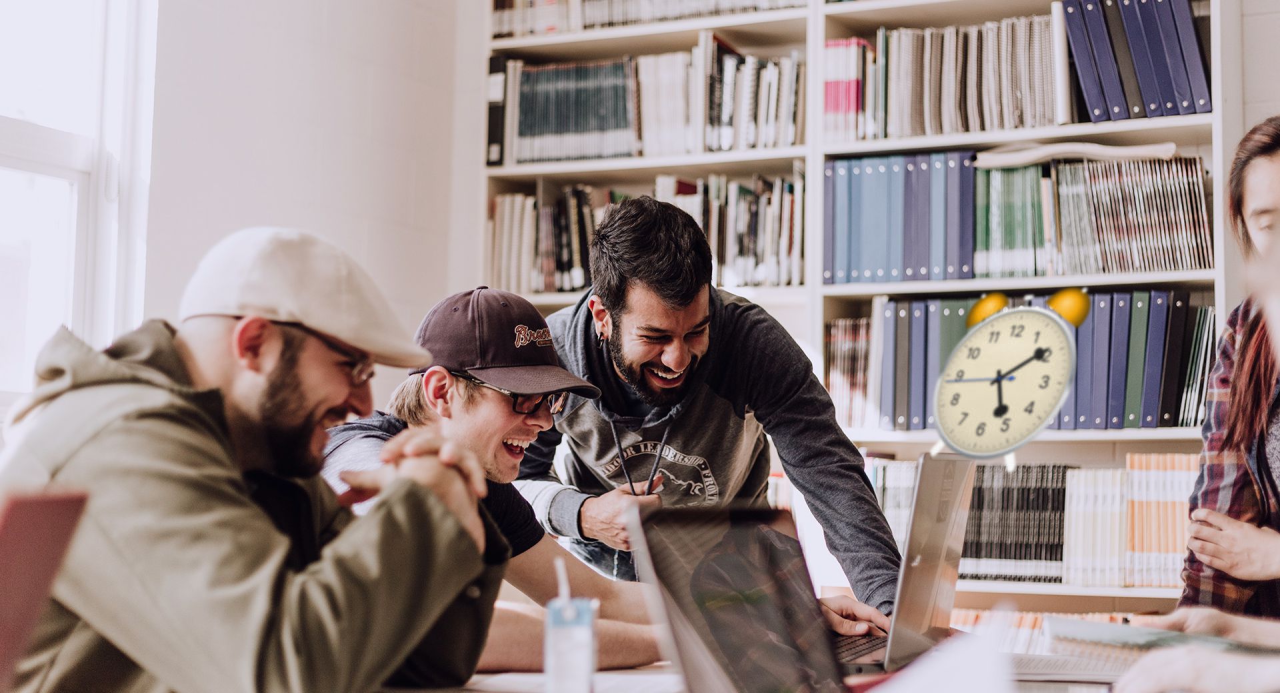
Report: 5:08:44
